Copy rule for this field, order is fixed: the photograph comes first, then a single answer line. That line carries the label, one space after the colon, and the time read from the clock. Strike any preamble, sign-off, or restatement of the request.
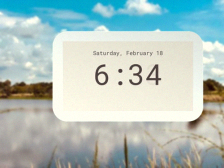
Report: 6:34
